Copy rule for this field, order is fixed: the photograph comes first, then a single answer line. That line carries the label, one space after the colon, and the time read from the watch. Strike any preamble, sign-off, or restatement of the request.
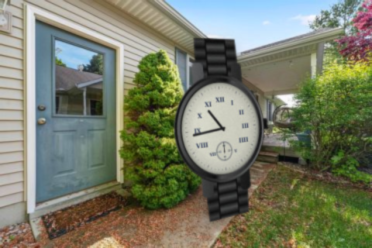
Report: 10:44
